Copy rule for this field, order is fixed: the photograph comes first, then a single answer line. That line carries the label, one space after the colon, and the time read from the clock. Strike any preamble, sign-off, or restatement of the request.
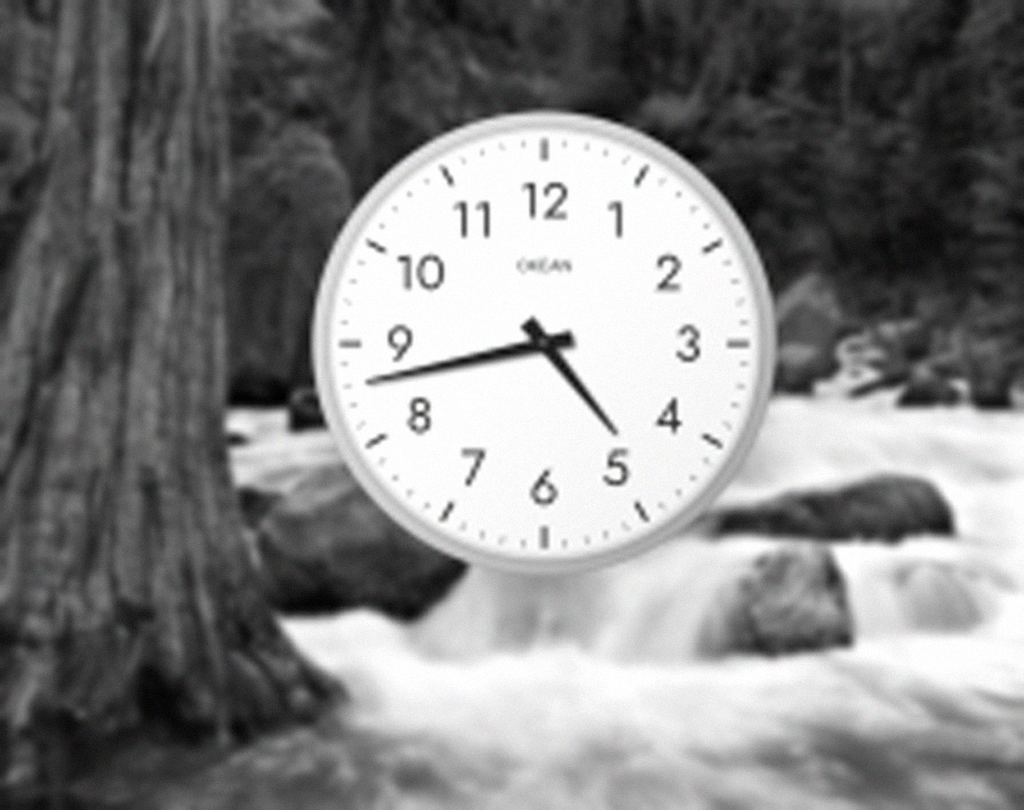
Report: 4:43
